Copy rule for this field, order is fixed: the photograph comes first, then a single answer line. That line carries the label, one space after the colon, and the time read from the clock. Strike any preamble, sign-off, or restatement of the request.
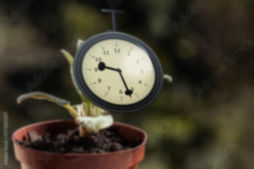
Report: 9:27
